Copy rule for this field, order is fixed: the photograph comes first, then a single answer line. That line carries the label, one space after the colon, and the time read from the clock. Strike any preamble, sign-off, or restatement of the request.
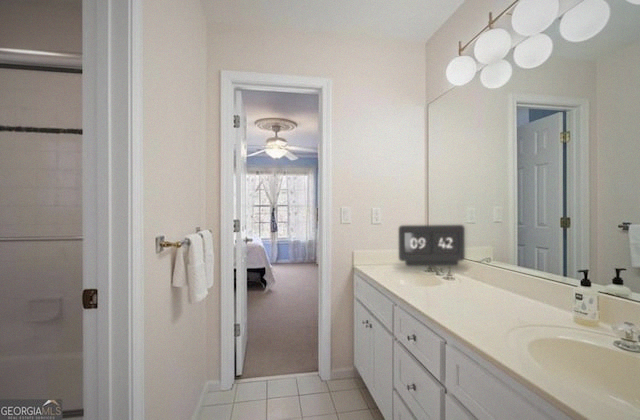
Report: 9:42
